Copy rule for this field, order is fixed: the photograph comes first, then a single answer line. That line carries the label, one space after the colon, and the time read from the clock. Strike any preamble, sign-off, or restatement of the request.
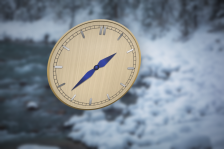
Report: 1:37
